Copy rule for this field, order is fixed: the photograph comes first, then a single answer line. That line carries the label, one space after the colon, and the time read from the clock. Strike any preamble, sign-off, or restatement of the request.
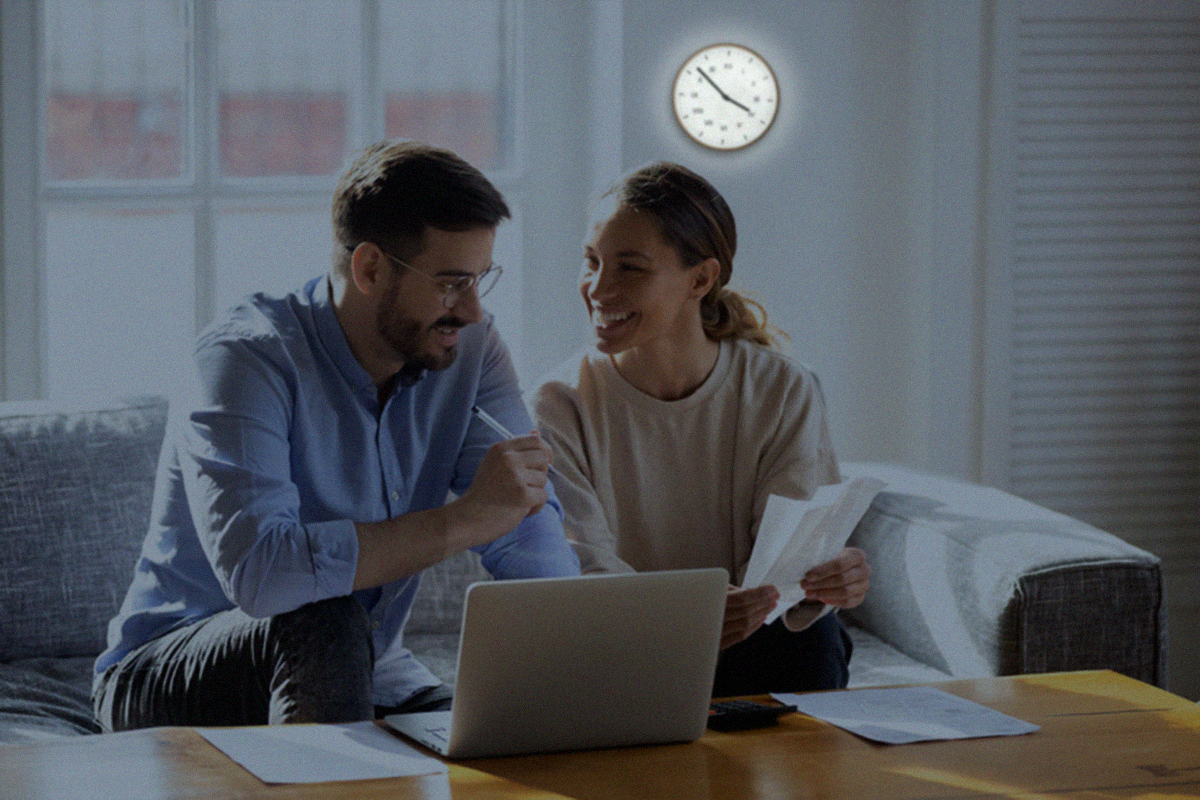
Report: 3:52
